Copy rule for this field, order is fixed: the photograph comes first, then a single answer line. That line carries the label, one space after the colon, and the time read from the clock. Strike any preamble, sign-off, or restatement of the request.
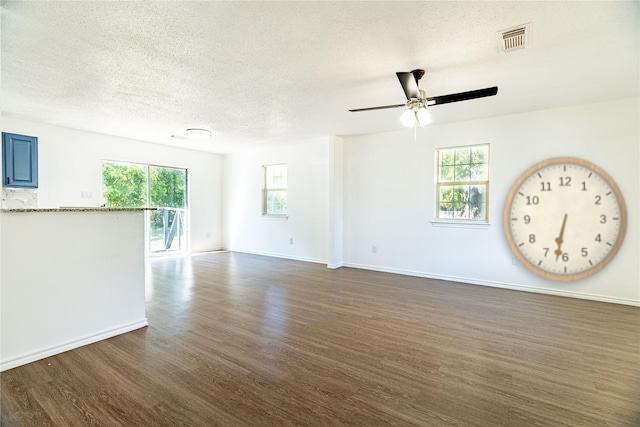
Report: 6:32
